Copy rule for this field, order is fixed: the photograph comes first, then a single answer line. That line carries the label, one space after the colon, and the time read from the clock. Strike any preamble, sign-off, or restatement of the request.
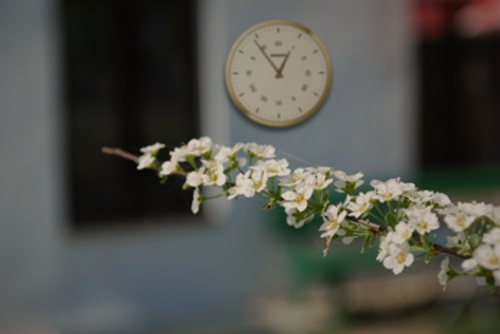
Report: 12:54
